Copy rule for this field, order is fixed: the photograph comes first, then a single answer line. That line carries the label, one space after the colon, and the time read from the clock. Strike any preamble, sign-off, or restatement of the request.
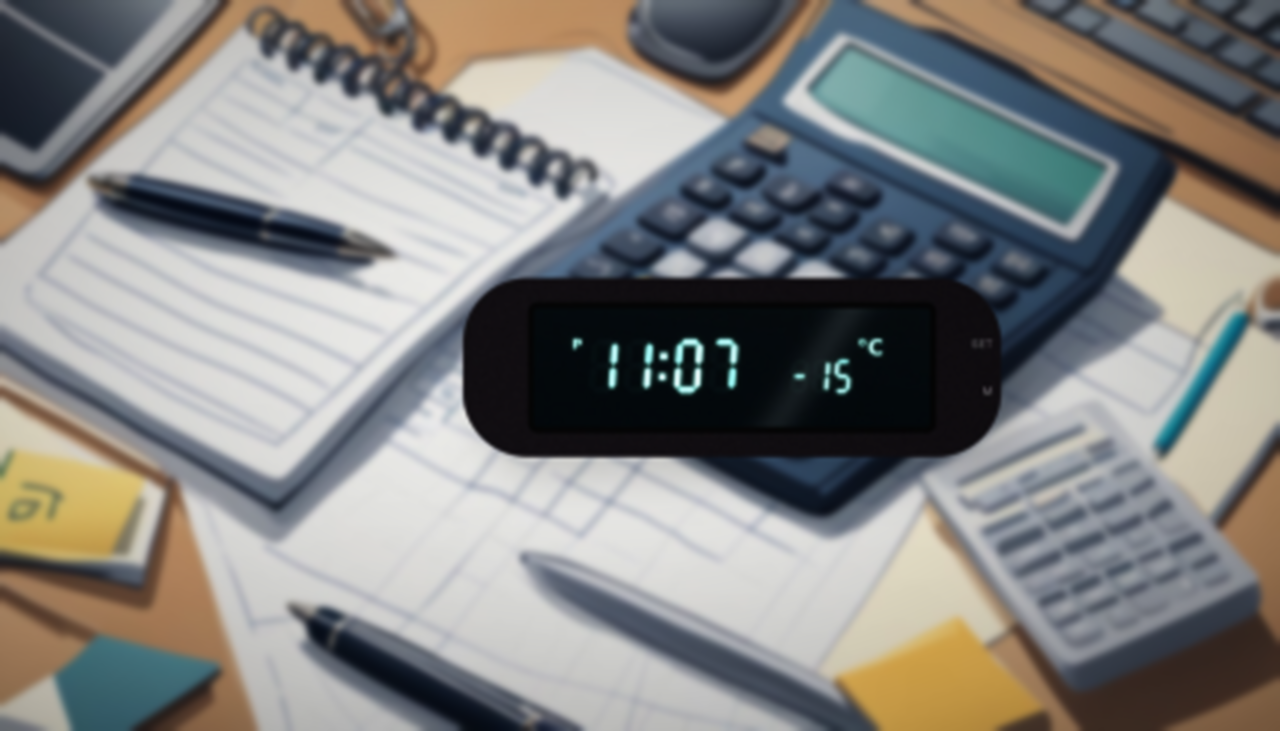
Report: 11:07
